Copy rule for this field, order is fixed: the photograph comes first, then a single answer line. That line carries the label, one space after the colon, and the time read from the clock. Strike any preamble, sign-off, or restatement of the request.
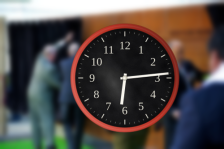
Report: 6:14
